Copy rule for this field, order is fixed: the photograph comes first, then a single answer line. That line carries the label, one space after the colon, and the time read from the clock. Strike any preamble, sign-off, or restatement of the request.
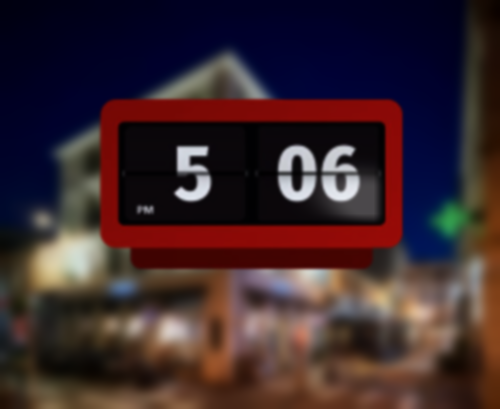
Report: 5:06
